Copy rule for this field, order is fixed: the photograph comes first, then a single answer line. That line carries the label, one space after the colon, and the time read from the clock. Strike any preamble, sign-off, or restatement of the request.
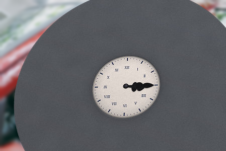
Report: 3:15
